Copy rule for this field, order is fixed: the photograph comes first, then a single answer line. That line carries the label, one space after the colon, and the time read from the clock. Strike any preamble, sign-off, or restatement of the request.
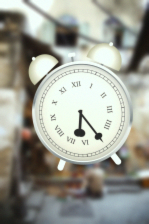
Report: 6:25
